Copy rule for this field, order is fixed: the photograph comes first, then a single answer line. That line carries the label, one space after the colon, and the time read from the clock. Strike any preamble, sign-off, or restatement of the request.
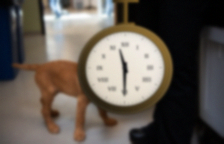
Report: 11:30
